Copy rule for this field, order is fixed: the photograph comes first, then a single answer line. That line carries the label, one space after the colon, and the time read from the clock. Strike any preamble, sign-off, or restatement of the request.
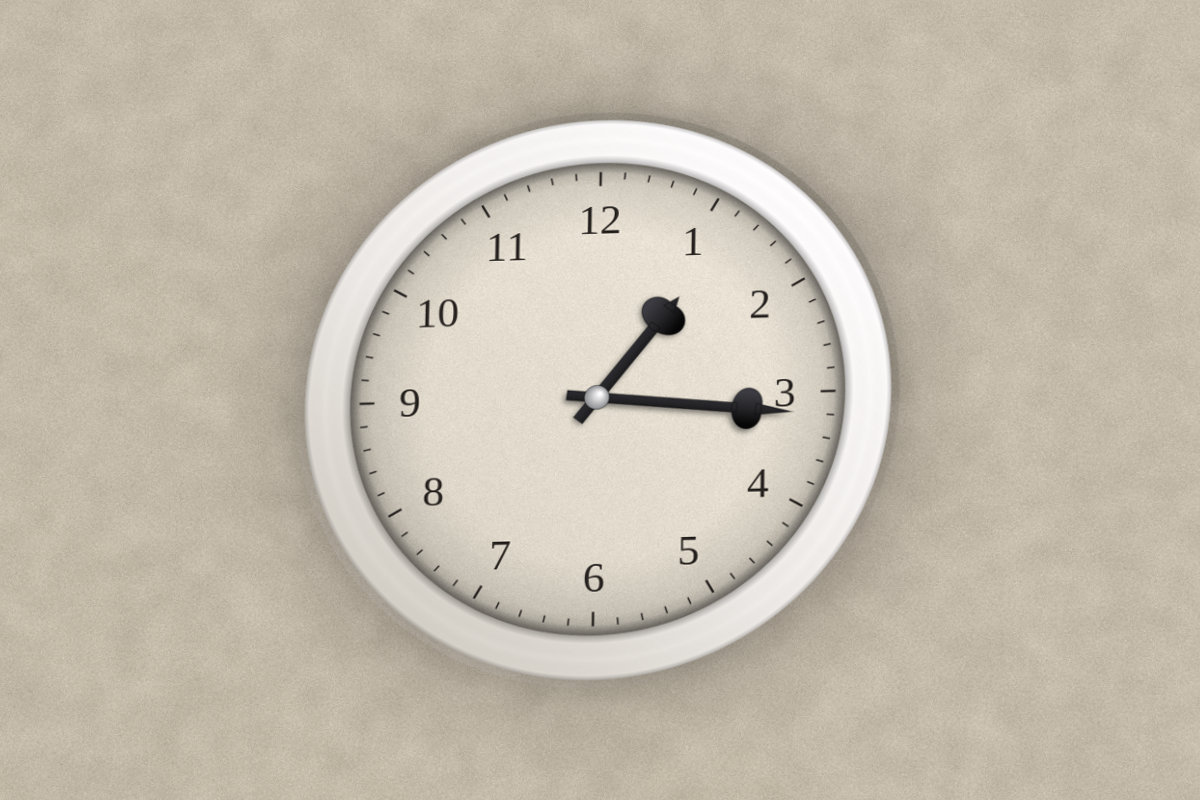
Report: 1:16
